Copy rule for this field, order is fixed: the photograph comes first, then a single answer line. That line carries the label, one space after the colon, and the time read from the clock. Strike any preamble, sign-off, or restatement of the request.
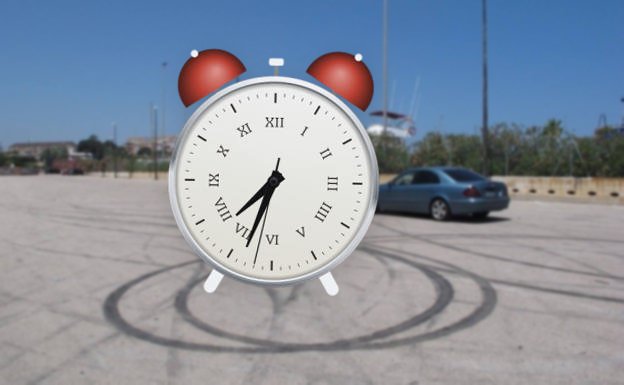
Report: 7:33:32
